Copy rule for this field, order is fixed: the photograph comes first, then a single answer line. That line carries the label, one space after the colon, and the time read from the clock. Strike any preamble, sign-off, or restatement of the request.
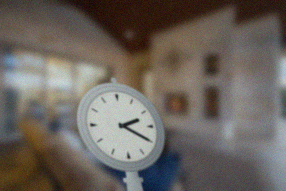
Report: 2:20
